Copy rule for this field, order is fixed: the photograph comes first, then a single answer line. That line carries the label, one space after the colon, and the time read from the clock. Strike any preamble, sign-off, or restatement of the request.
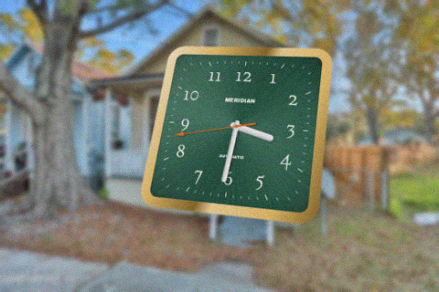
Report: 3:30:43
